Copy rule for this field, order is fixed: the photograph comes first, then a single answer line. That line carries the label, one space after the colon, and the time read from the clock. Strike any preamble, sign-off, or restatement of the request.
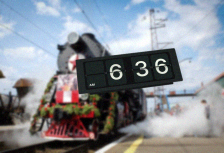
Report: 6:36
